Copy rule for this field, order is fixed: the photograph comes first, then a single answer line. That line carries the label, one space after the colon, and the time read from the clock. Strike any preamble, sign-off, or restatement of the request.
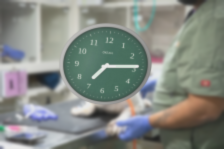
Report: 7:14
